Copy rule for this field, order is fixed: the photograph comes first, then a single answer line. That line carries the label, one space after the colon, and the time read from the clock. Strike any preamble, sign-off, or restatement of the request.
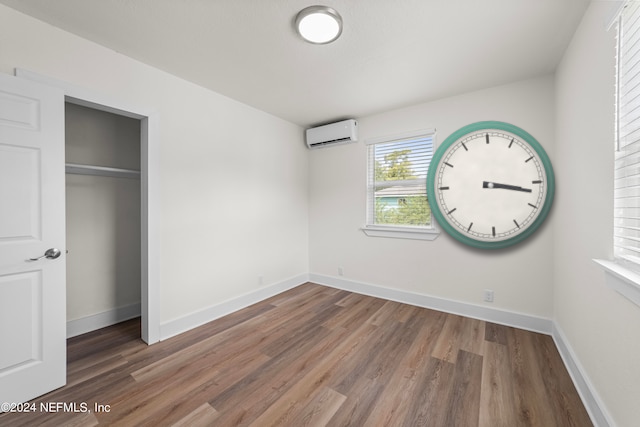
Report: 3:17
